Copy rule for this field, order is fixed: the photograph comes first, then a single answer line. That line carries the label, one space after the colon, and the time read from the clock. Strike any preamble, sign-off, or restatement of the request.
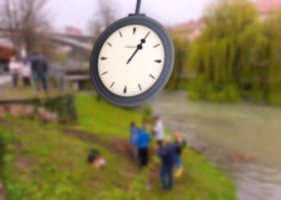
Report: 1:05
